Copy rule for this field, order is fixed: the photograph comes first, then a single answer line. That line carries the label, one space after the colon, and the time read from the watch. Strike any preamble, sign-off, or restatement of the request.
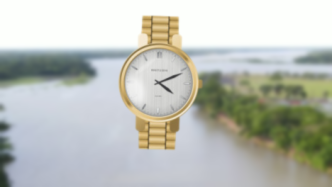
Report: 4:11
